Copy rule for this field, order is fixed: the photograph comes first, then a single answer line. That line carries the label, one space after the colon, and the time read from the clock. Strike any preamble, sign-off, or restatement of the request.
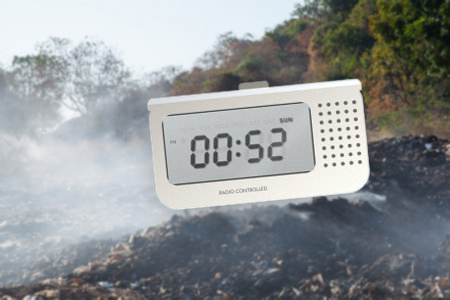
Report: 0:52
